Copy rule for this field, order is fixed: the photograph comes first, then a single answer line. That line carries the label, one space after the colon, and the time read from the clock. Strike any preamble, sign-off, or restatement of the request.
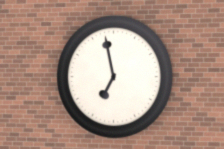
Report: 6:58
